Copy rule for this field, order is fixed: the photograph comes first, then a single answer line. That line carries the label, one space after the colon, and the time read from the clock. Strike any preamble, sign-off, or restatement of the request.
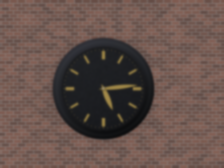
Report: 5:14
